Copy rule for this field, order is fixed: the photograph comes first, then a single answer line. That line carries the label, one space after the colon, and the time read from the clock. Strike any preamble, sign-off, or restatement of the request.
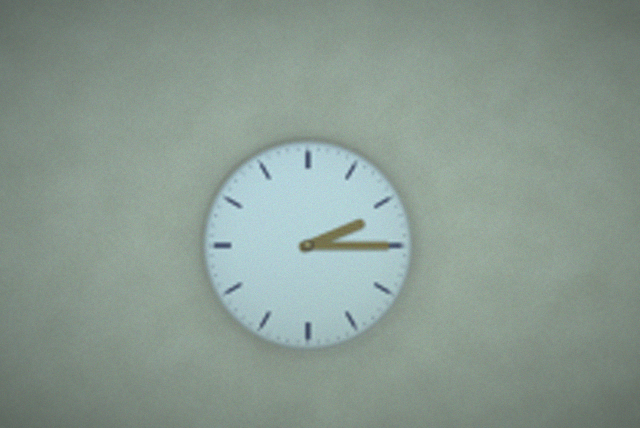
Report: 2:15
